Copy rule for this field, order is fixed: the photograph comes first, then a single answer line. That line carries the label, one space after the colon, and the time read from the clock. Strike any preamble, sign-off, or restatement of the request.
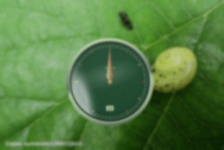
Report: 12:00
